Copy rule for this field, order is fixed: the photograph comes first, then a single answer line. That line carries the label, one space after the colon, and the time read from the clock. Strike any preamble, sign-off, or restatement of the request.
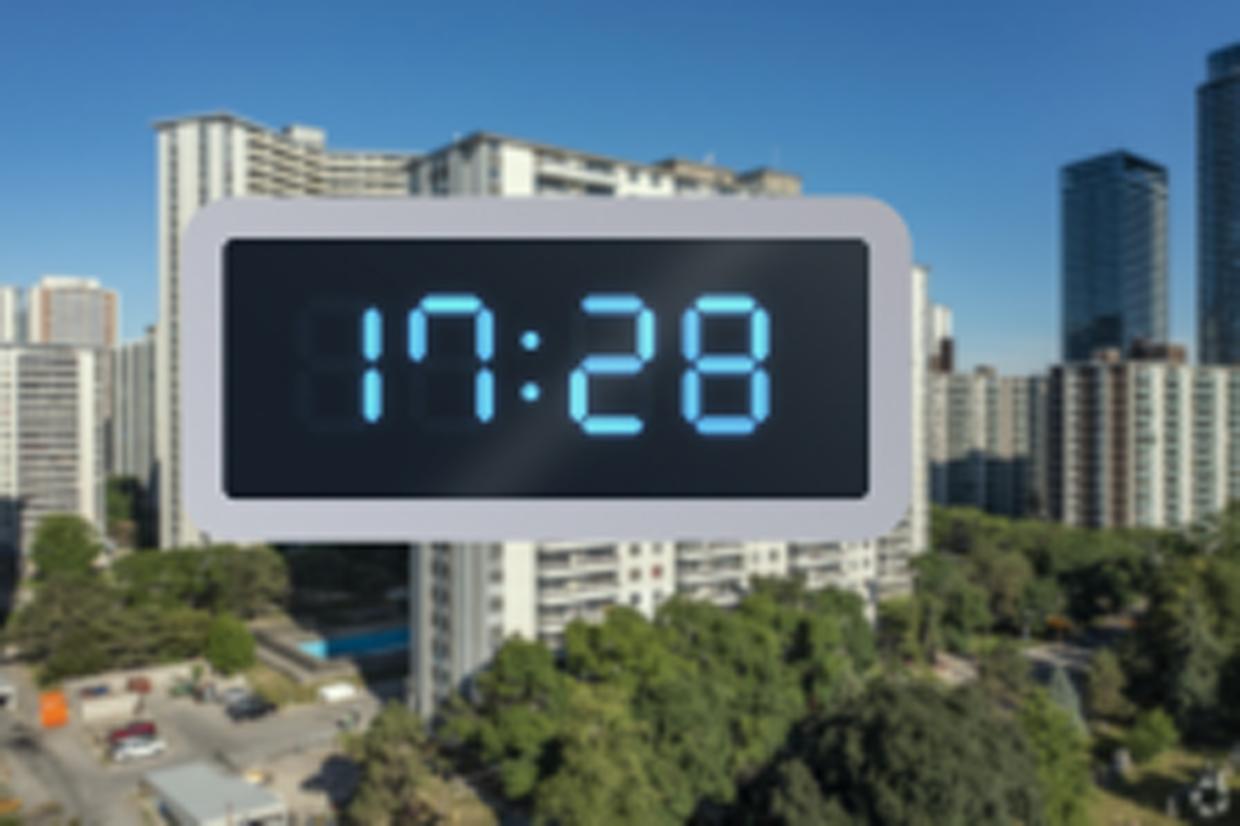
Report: 17:28
